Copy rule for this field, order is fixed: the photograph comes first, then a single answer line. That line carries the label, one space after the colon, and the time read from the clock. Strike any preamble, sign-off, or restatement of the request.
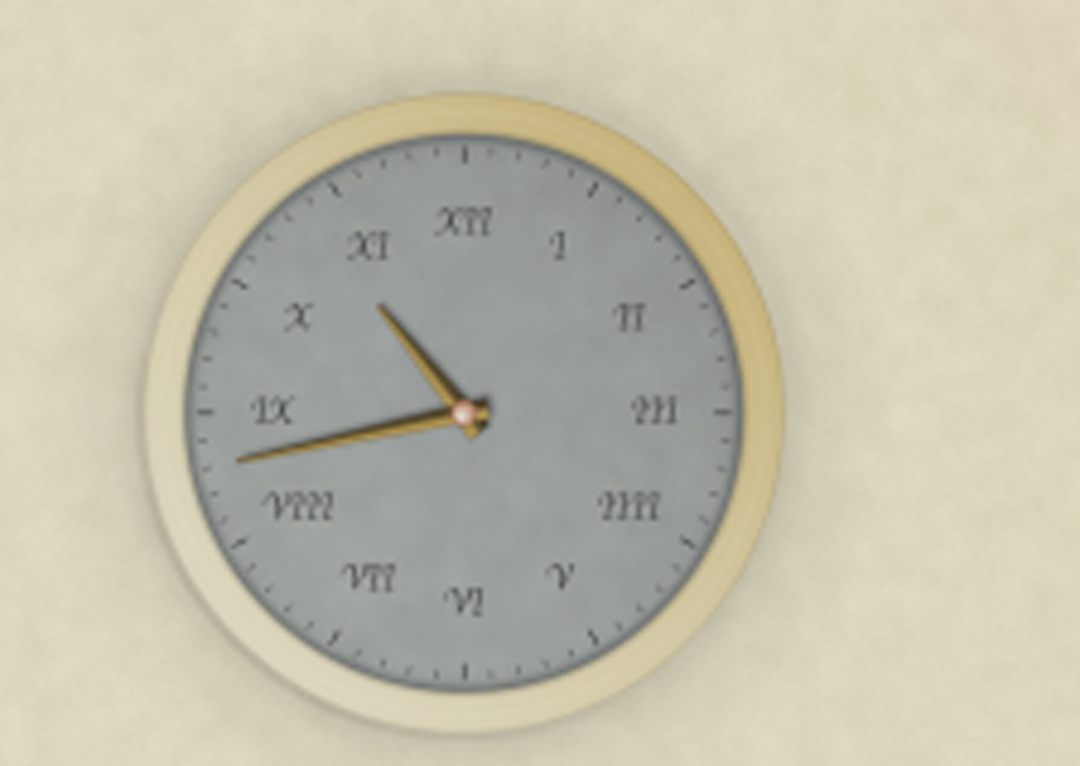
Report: 10:43
